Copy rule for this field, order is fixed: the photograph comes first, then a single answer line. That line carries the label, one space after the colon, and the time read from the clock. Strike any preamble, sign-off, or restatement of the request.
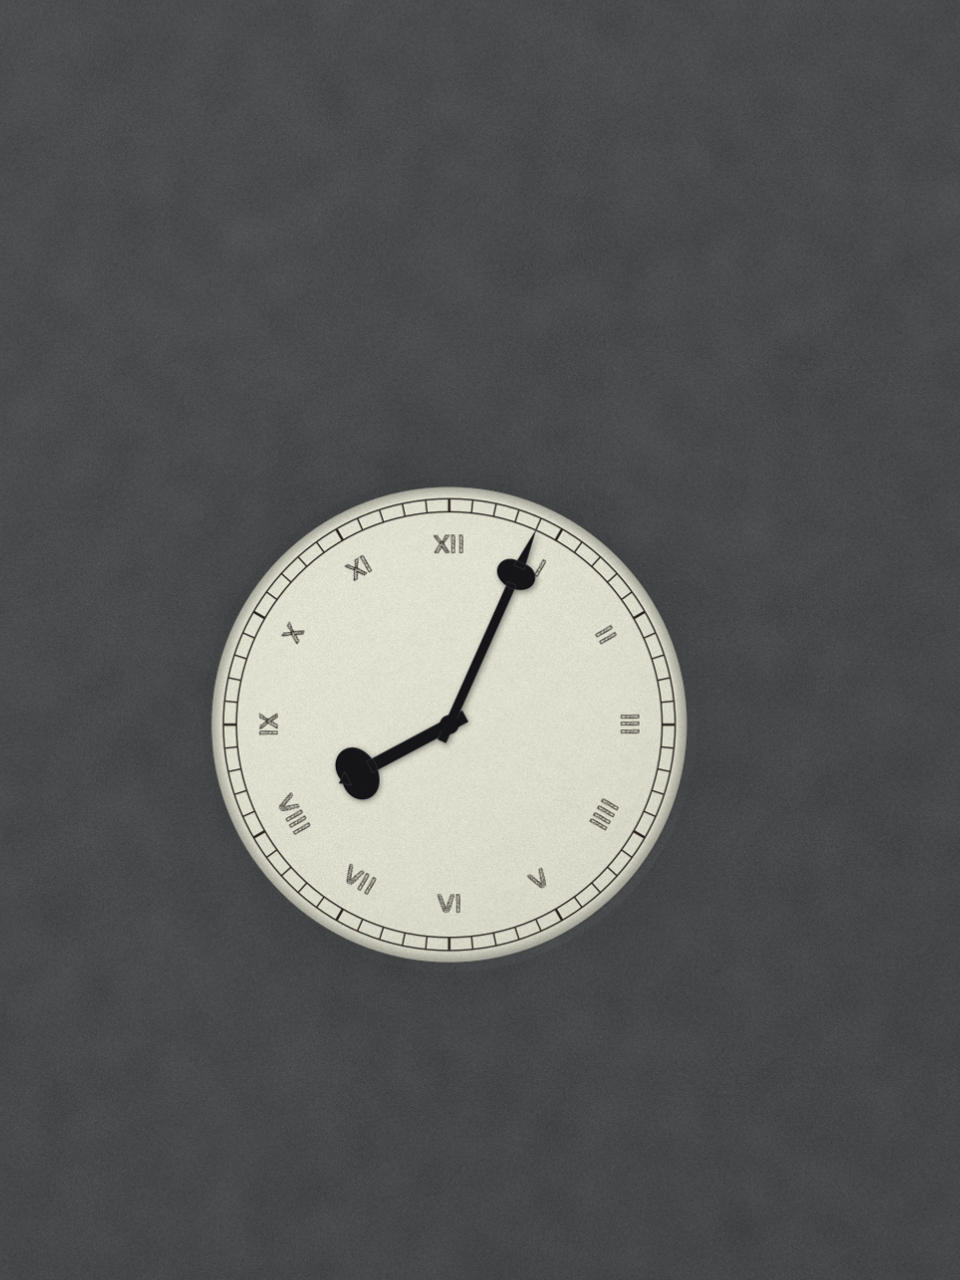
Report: 8:04
